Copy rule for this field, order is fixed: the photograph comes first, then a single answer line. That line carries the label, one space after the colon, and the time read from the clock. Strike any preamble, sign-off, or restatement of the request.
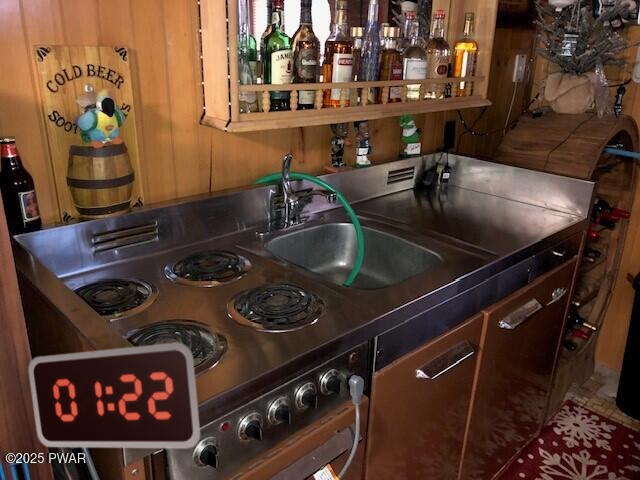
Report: 1:22
